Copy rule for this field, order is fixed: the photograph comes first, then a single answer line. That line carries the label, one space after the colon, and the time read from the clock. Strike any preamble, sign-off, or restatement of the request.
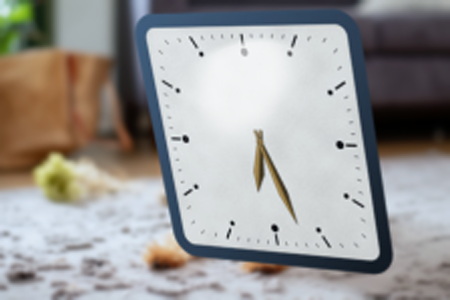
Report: 6:27
